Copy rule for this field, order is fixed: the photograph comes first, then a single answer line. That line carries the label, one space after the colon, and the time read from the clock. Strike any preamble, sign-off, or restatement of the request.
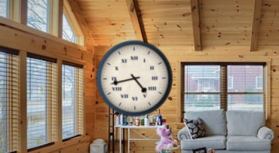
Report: 4:43
